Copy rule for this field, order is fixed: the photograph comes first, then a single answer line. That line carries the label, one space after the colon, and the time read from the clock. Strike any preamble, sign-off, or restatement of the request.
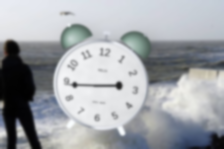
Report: 2:44
